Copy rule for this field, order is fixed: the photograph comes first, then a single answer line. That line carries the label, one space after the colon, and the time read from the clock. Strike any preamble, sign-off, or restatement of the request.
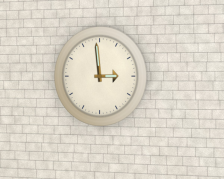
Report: 2:59
